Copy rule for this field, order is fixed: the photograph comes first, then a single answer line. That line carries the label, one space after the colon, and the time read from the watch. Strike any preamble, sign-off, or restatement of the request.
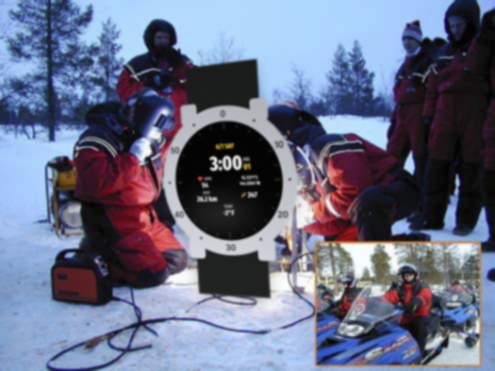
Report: 3:00
